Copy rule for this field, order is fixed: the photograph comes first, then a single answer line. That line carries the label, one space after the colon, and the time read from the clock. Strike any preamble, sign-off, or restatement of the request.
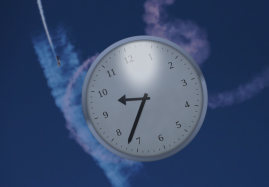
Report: 9:37
